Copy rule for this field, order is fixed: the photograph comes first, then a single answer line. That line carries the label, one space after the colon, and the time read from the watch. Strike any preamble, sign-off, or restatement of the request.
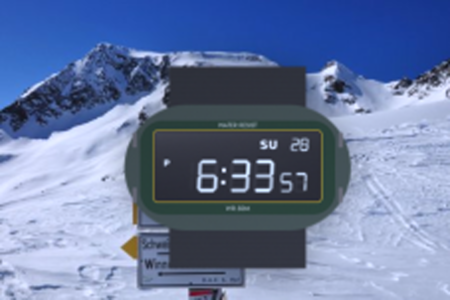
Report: 6:33:57
